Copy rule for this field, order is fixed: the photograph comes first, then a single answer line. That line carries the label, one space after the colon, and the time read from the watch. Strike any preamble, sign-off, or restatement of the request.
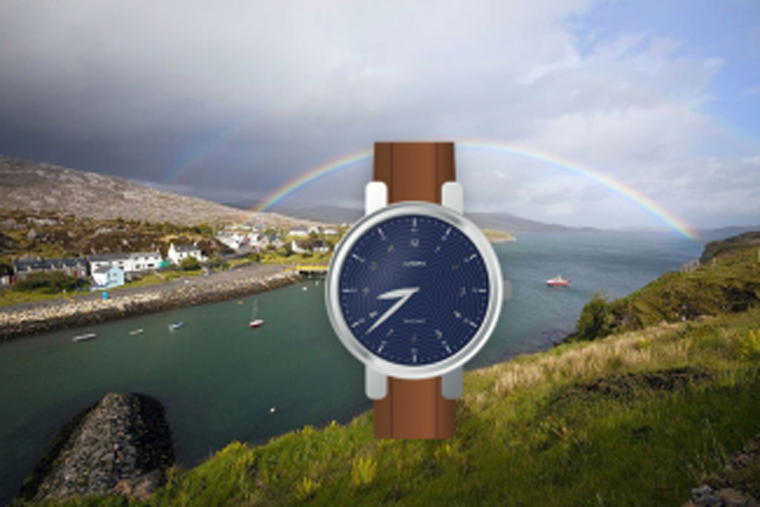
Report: 8:38
